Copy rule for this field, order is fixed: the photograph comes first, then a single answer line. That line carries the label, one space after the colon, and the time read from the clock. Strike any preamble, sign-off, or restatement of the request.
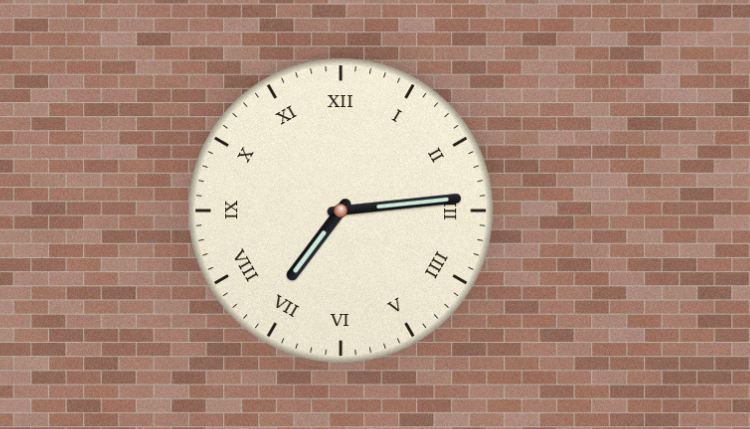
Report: 7:14
